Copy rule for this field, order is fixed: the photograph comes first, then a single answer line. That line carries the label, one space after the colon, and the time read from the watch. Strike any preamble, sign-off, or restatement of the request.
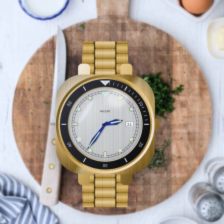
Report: 2:36
